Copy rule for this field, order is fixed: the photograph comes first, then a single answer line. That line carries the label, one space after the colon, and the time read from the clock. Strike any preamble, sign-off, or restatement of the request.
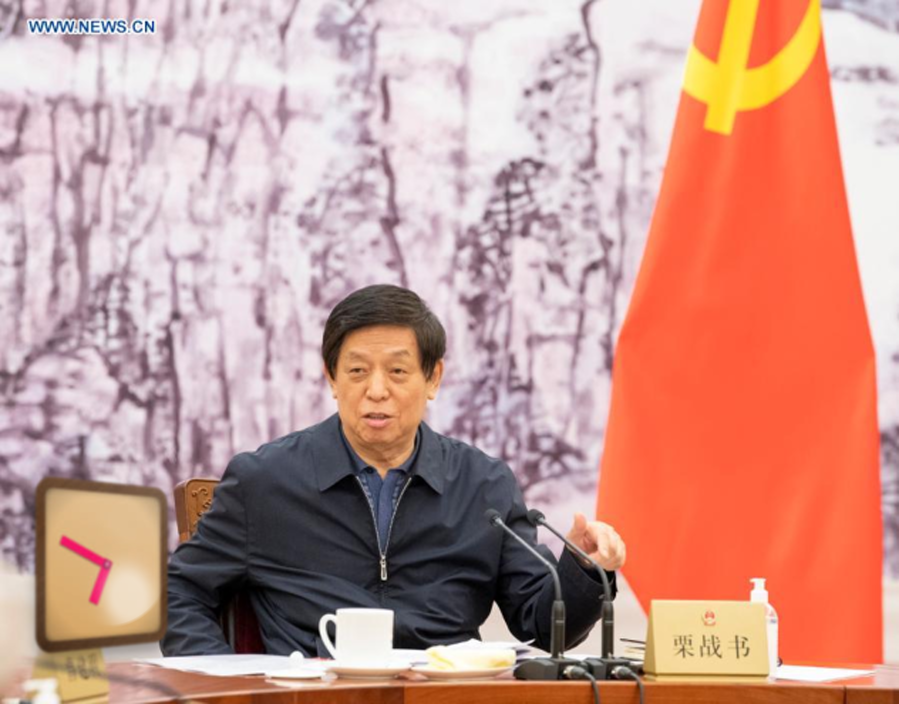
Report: 6:49
